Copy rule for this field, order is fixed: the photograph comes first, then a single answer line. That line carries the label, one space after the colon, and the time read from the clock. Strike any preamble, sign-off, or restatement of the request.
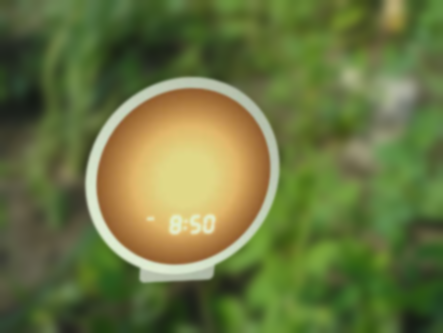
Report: 8:50
